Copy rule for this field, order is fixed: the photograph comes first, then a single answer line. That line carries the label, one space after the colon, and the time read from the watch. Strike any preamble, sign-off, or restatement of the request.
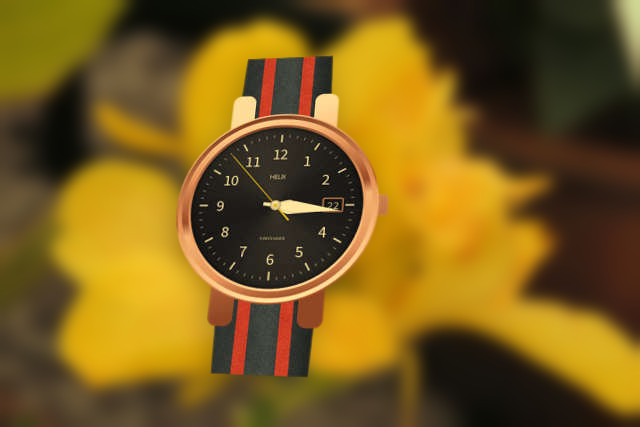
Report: 3:15:53
